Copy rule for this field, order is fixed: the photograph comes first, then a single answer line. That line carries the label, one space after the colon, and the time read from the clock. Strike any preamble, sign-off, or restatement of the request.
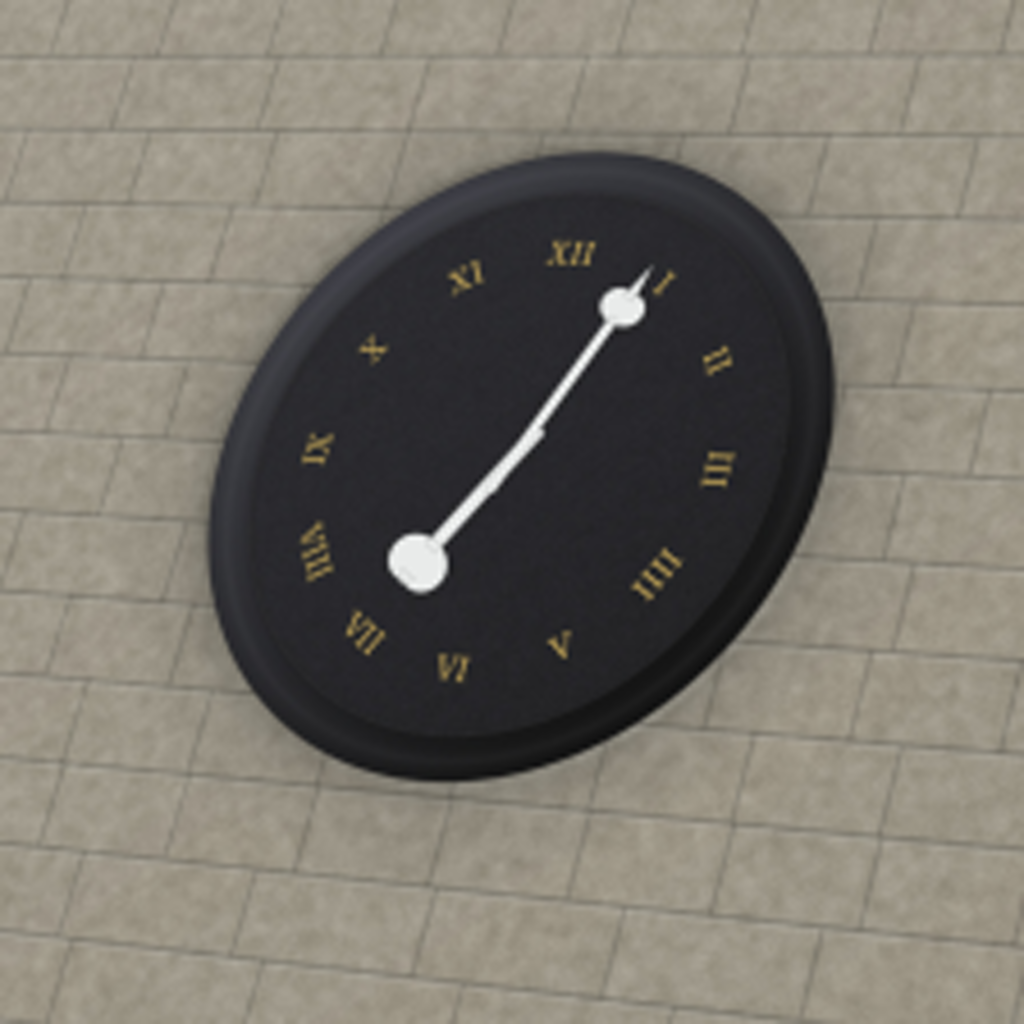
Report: 7:04
